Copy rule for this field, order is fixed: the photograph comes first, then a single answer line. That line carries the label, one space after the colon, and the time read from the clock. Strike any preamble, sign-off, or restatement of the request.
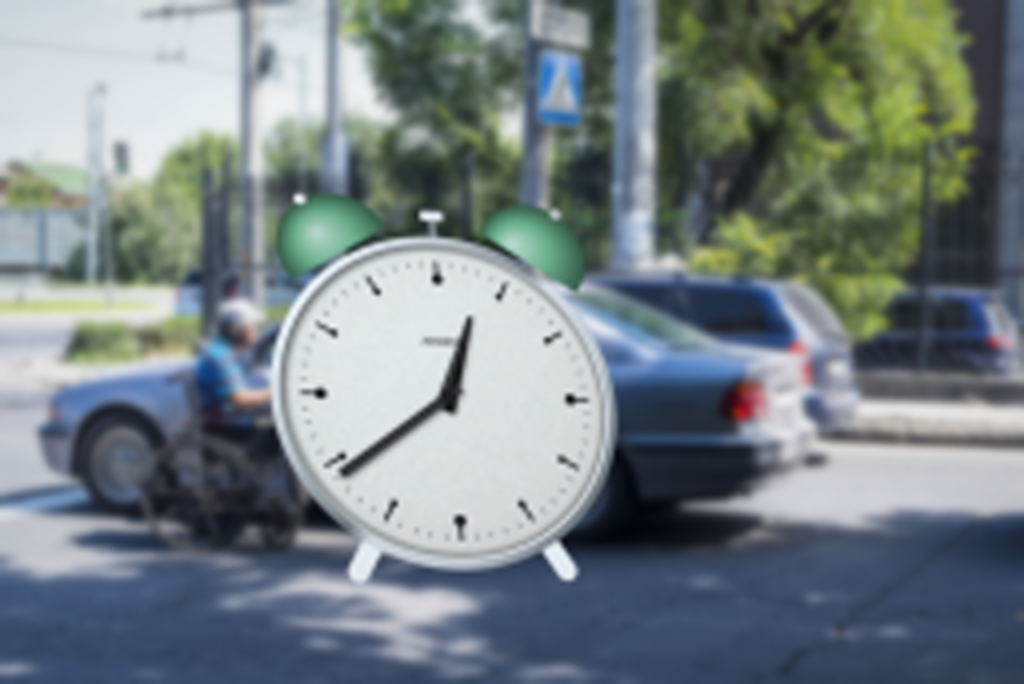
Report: 12:39
